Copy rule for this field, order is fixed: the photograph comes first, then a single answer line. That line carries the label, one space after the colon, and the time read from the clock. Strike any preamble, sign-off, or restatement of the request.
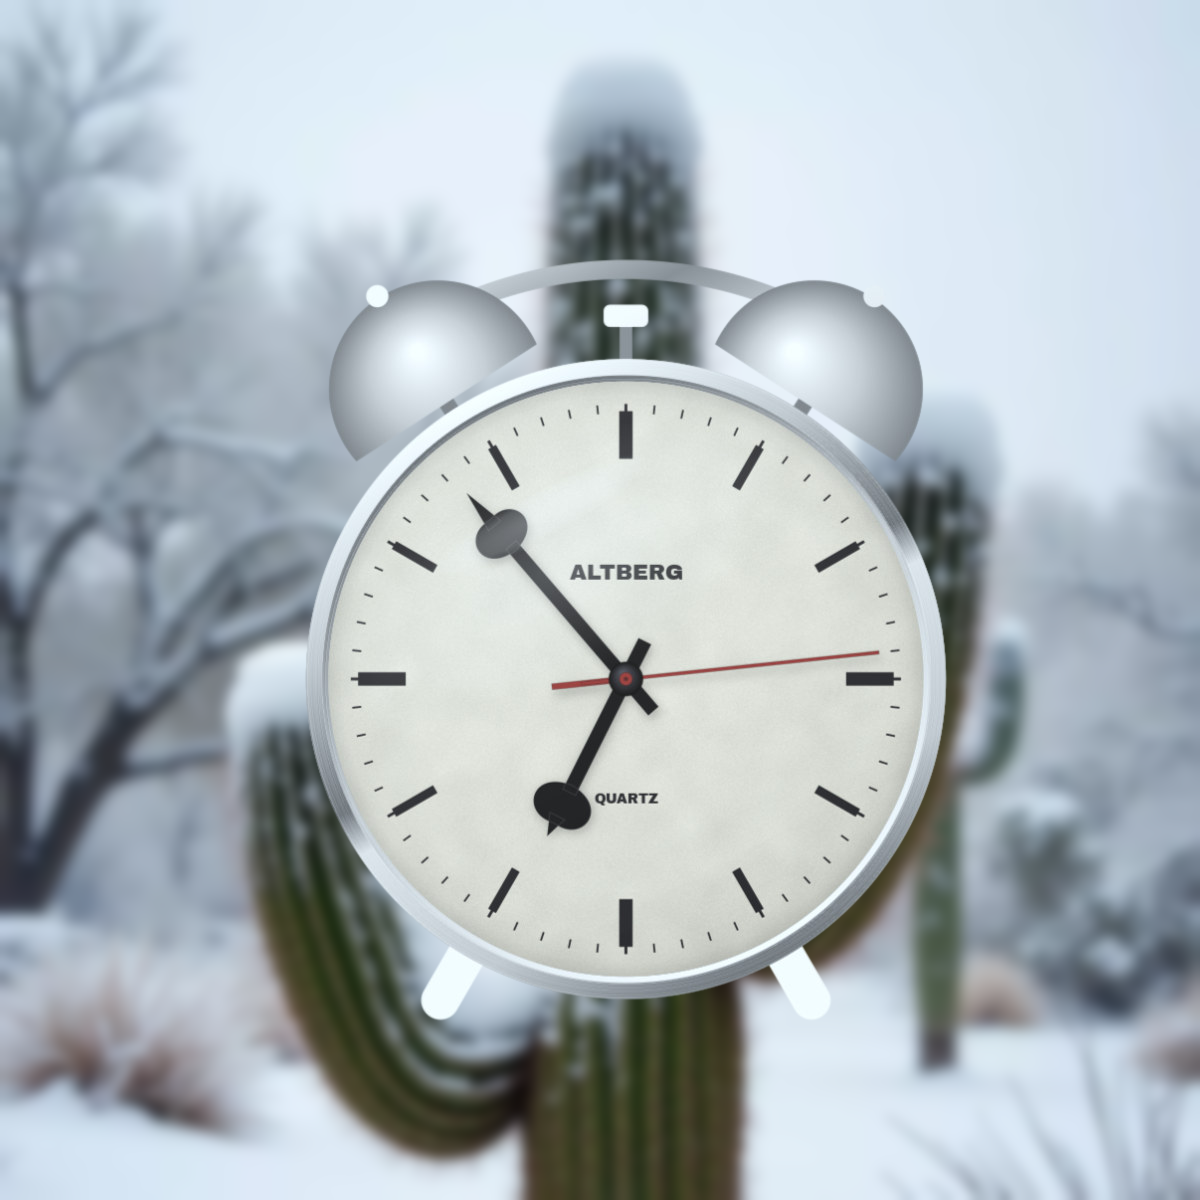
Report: 6:53:14
